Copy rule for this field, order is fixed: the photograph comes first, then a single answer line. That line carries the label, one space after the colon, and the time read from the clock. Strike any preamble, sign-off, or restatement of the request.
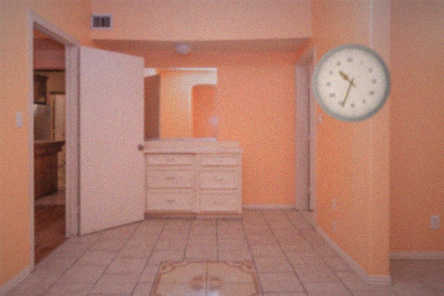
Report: 10:34
